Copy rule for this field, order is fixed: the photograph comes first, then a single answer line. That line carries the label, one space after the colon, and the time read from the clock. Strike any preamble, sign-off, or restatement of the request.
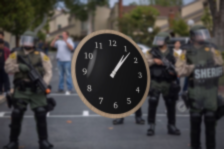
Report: 1:07
